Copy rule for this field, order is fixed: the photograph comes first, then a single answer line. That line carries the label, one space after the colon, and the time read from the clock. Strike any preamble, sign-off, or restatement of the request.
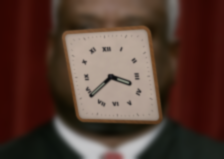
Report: 3:39
